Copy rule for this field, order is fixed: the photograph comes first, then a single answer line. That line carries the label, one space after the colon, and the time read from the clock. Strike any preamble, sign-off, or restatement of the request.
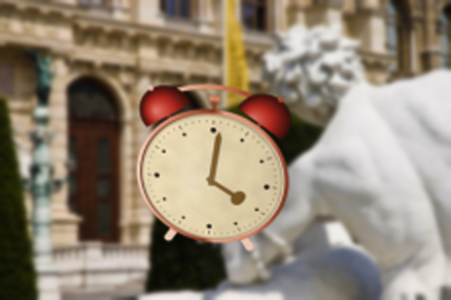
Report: 4:01
